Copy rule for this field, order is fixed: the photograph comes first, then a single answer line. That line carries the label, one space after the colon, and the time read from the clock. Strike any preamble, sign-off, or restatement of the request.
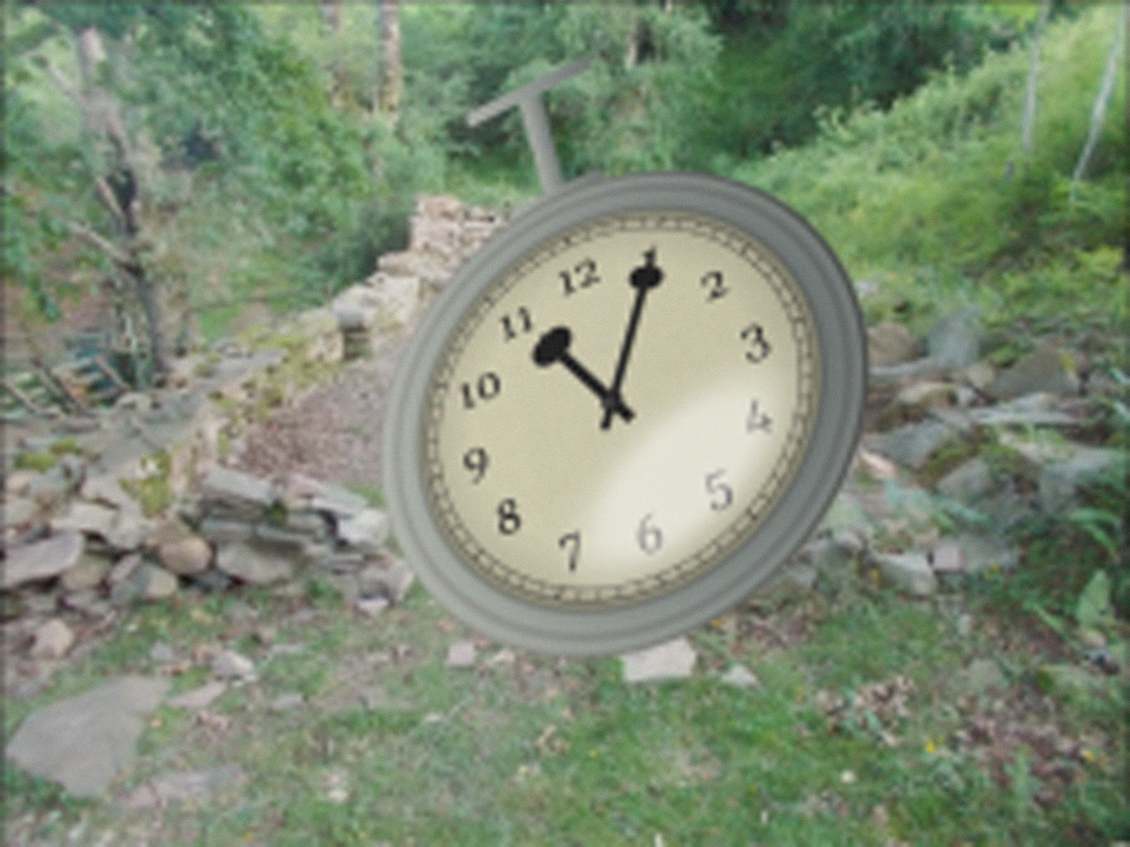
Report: 11:05
